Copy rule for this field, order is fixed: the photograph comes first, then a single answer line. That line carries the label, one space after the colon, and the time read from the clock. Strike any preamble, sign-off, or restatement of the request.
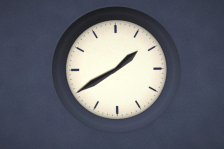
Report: 1:40
